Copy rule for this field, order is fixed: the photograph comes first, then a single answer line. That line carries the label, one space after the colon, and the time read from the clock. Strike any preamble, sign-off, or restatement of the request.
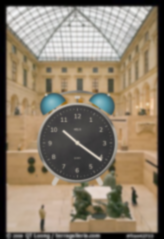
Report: 10:21
